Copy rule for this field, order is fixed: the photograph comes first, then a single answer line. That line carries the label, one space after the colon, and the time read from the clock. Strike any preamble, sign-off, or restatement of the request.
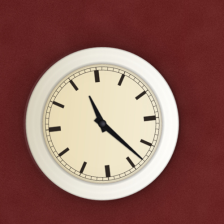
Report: 11:23
